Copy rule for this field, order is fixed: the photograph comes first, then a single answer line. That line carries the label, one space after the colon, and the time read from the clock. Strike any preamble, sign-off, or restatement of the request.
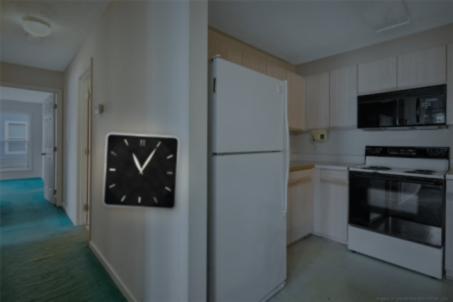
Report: 11:05
